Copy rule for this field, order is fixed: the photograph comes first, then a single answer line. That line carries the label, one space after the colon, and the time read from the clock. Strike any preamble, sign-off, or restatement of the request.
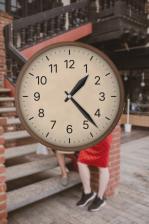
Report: 1:23
